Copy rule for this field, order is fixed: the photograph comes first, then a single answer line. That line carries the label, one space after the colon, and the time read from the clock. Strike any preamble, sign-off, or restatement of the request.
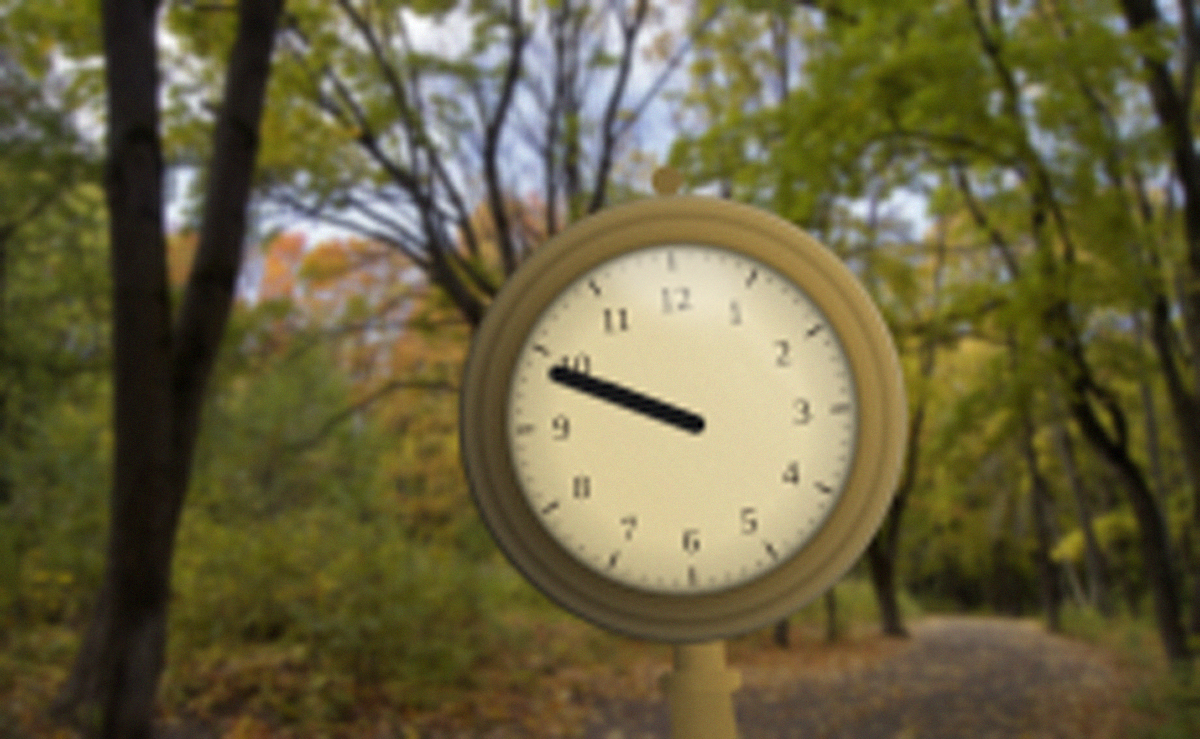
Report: 9:49
